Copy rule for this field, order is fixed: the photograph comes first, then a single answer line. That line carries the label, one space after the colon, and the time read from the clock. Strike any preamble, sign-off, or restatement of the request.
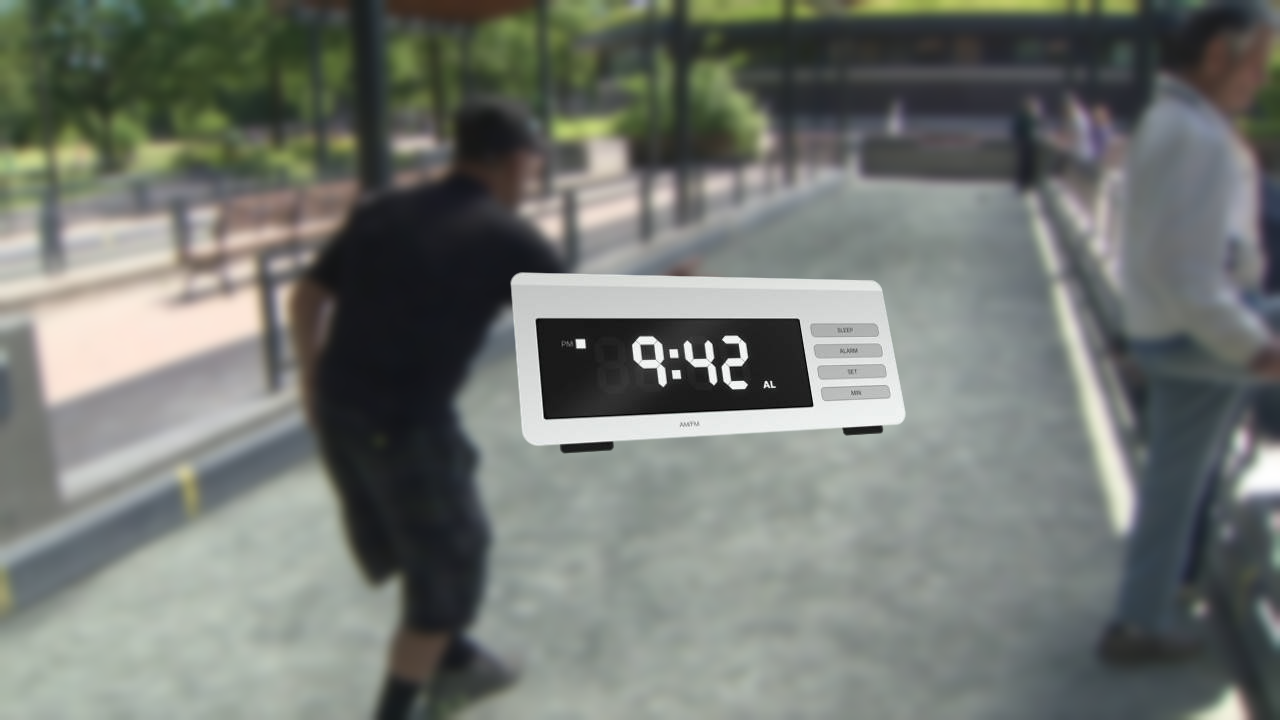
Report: 9:42
